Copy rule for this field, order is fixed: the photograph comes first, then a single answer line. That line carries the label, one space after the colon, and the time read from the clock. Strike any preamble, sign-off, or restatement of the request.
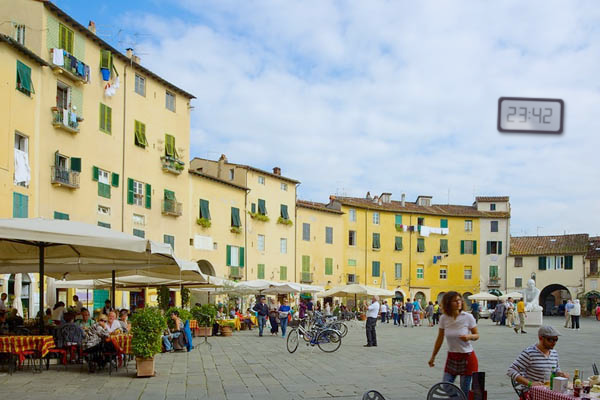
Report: 23:42
